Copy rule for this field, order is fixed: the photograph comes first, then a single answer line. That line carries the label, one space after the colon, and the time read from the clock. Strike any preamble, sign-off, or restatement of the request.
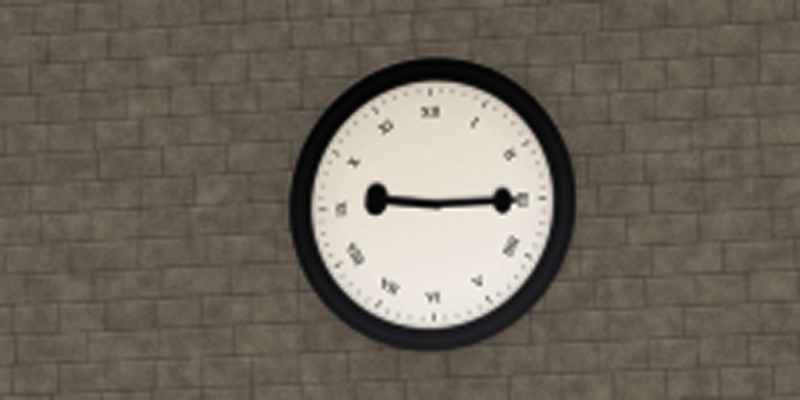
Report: 9:15
